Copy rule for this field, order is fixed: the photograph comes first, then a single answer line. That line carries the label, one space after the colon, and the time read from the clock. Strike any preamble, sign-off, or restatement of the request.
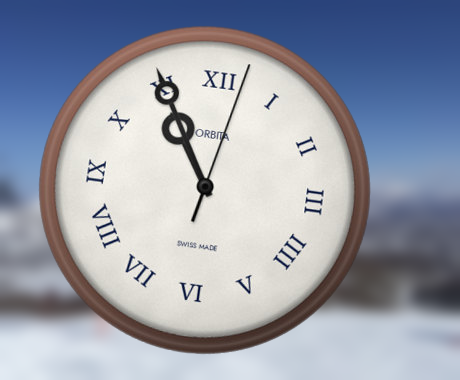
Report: 10:55:02
